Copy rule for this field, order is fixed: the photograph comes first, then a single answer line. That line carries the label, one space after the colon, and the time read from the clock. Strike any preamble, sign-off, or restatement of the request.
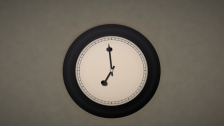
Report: 6:59
